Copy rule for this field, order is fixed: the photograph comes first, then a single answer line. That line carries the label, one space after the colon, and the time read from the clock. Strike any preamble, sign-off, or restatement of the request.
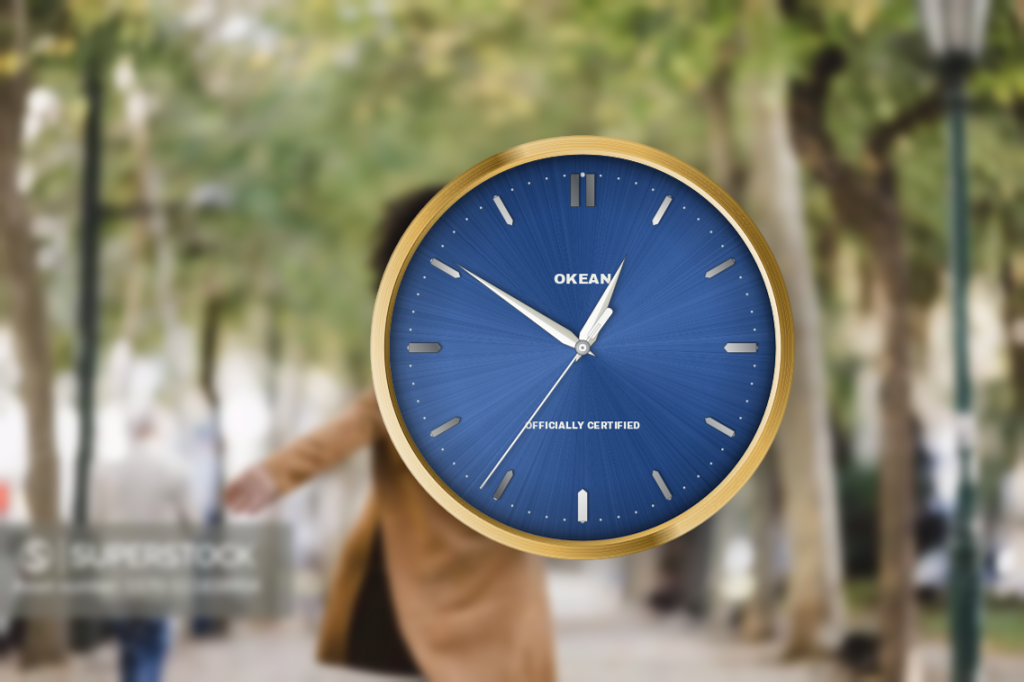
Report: 12:50:36
